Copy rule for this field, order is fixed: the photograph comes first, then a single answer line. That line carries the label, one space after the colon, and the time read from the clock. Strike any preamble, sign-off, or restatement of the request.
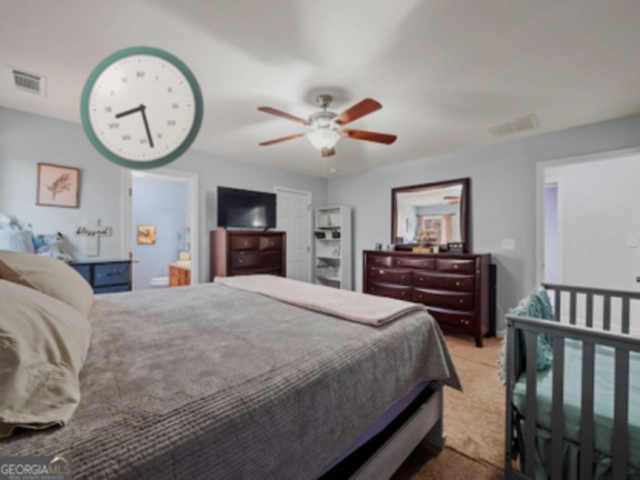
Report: 8:28
